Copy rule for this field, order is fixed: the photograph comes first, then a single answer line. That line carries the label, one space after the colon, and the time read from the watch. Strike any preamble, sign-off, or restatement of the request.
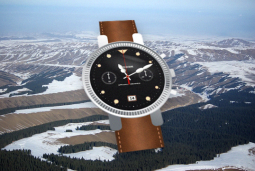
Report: 11:11
